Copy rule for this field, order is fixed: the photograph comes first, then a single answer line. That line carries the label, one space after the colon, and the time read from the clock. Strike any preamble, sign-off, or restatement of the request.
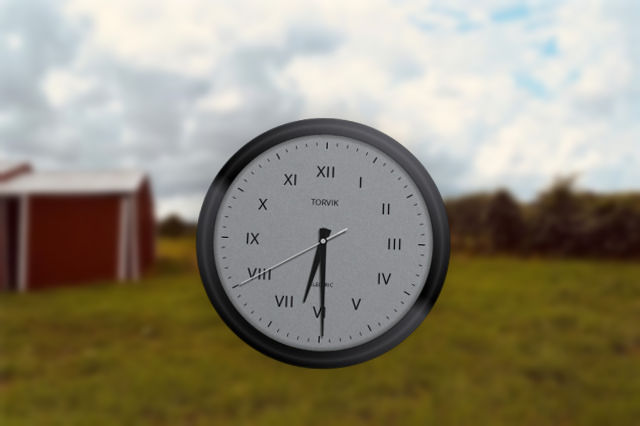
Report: 6:29:40
